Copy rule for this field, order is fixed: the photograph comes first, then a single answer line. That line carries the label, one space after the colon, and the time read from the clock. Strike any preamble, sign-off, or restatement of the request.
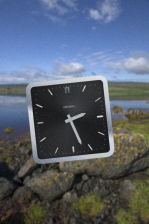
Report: 2:27
